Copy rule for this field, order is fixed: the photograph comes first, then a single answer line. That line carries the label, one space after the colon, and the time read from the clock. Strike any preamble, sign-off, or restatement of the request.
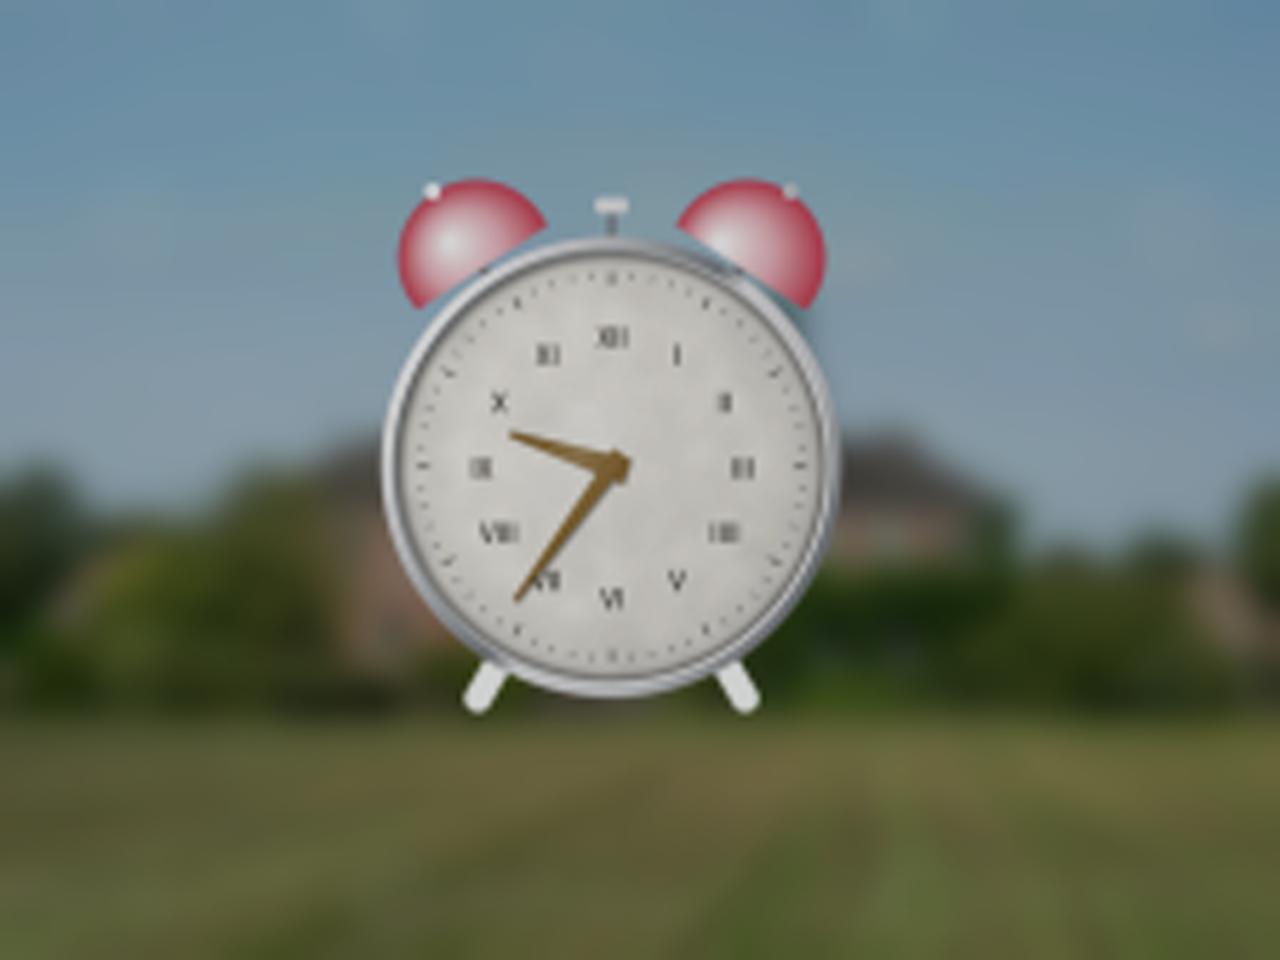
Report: 9:36
